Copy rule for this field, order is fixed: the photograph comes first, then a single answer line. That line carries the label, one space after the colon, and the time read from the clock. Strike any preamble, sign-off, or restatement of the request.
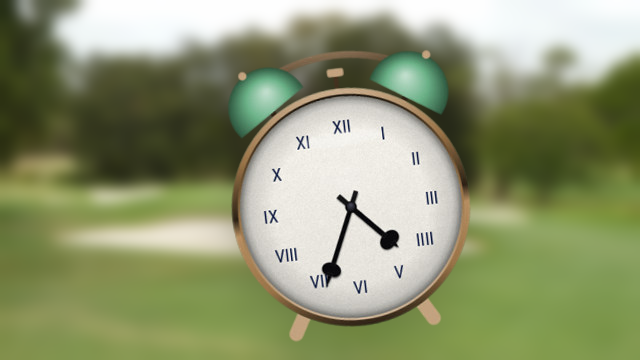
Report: 4:34
